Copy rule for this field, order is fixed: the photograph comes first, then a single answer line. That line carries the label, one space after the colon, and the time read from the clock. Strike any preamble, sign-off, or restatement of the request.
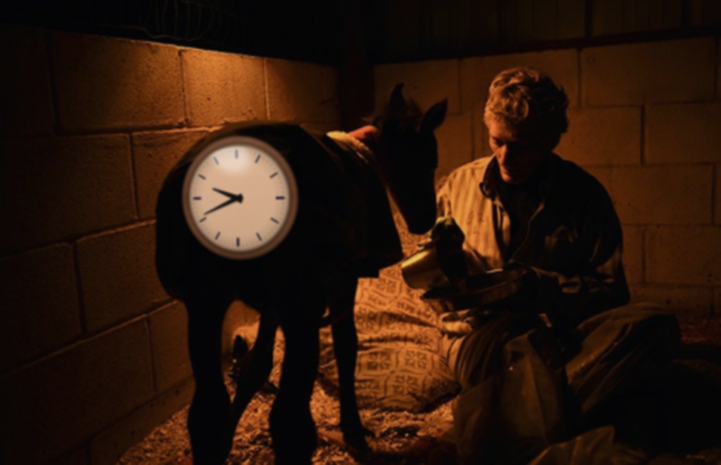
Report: 9:41
